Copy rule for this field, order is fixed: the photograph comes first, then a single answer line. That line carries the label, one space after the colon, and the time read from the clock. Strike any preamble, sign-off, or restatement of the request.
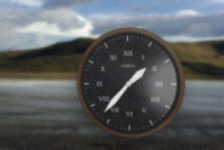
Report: 1:37
